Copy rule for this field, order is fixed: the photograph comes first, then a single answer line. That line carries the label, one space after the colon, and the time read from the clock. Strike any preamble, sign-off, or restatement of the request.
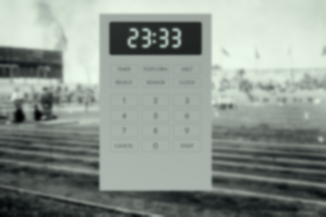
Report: 23:33
